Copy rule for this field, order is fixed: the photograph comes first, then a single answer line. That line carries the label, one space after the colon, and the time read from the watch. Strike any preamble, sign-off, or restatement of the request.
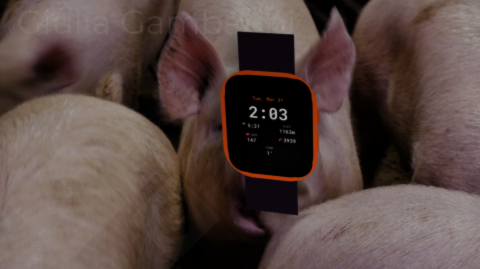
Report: 2:03
